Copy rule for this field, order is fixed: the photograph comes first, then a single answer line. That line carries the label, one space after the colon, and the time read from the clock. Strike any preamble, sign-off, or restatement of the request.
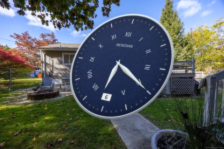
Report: 6:20
